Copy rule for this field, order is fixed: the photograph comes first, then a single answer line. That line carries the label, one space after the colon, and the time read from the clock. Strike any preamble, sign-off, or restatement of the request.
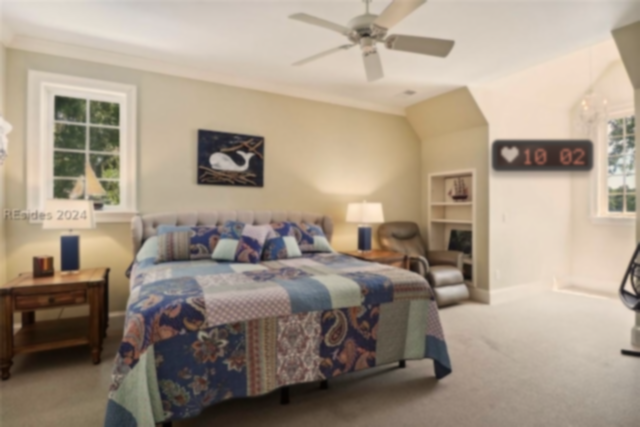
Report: 10:02
